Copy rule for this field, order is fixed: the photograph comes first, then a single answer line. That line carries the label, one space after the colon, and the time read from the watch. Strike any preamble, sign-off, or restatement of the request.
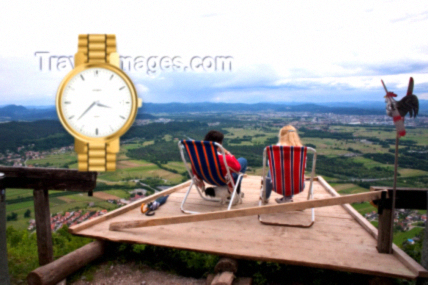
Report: 3:38
